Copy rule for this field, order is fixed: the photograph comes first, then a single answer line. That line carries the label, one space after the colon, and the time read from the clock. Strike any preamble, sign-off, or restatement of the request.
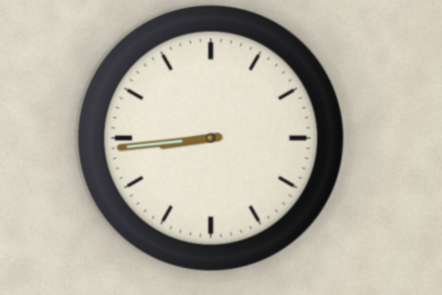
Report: 8:44
